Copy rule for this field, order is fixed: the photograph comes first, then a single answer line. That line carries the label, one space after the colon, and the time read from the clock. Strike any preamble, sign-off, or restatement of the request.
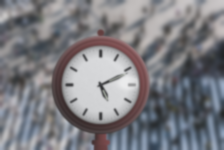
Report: 5:11
